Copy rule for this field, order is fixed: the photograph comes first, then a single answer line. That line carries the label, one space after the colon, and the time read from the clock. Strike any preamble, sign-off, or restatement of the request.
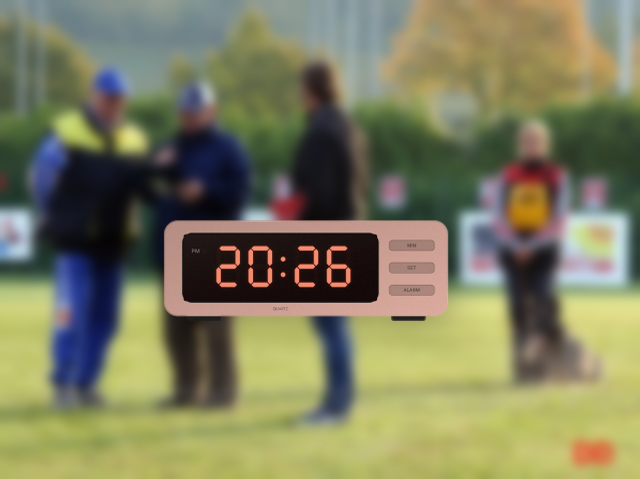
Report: 20:26
